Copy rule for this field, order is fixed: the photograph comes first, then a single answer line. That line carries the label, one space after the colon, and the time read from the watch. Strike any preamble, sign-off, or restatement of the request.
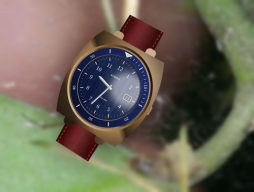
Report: 9:33
